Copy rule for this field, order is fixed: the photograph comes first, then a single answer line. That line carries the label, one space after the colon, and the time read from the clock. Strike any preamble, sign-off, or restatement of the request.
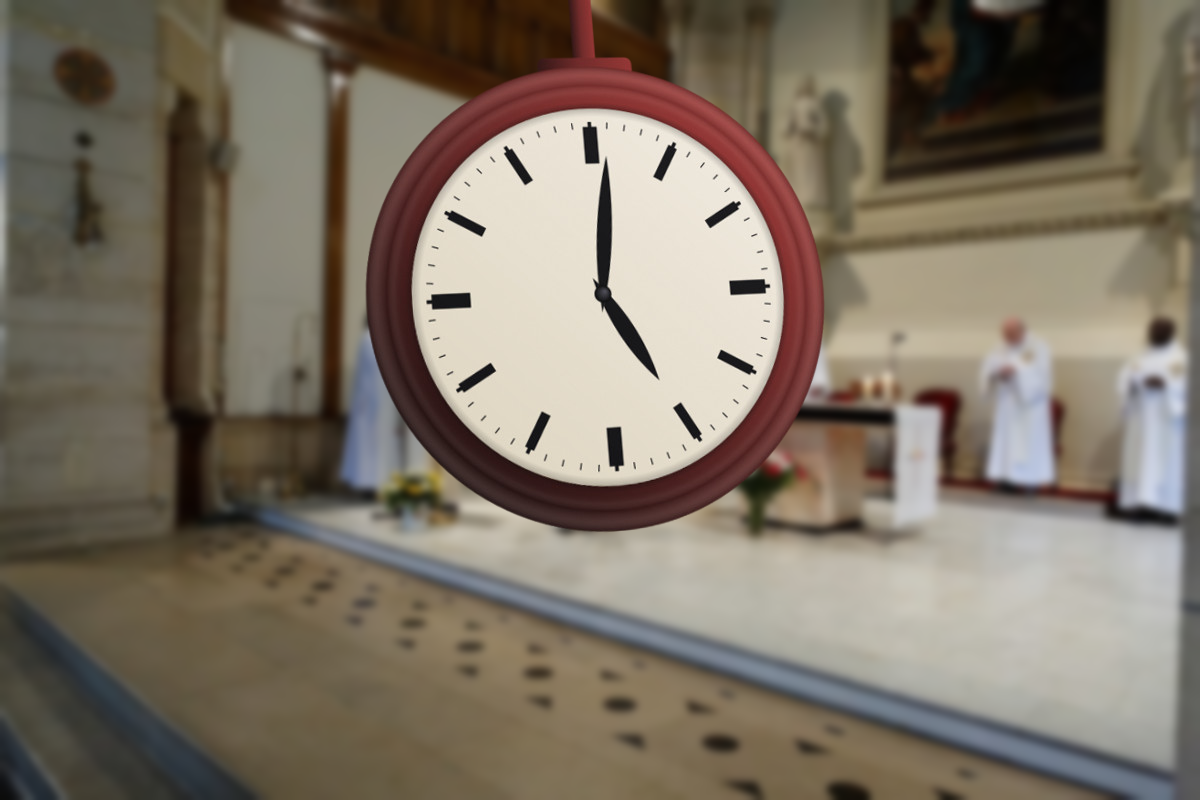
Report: 5:01
